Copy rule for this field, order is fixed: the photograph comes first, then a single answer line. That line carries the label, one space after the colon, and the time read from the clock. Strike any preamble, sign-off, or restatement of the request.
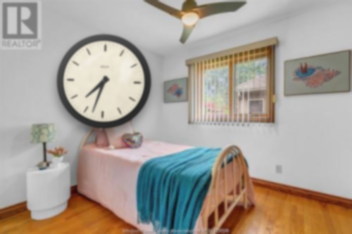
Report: 7:33
